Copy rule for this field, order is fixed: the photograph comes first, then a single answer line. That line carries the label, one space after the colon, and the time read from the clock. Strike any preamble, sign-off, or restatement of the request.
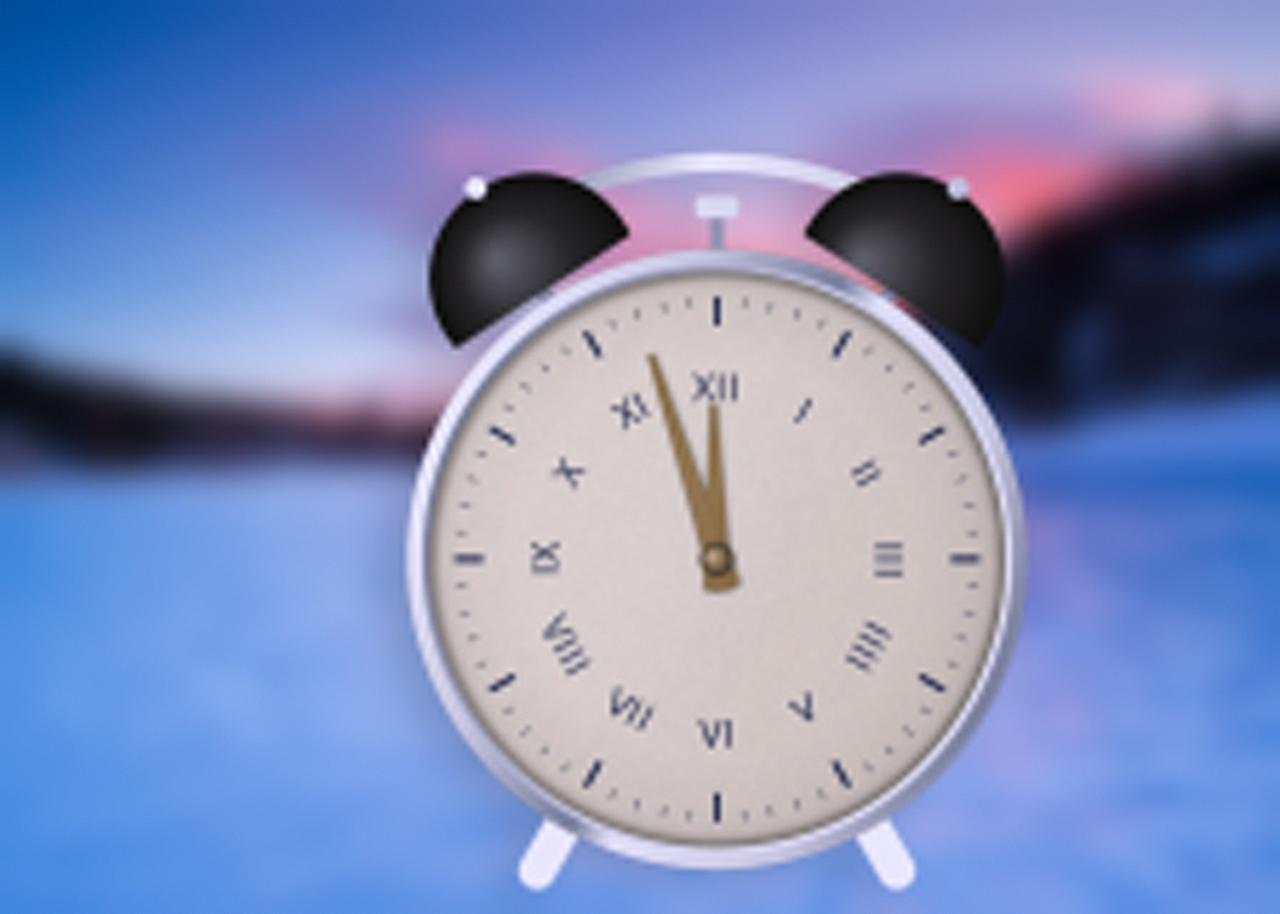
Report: 11:57
